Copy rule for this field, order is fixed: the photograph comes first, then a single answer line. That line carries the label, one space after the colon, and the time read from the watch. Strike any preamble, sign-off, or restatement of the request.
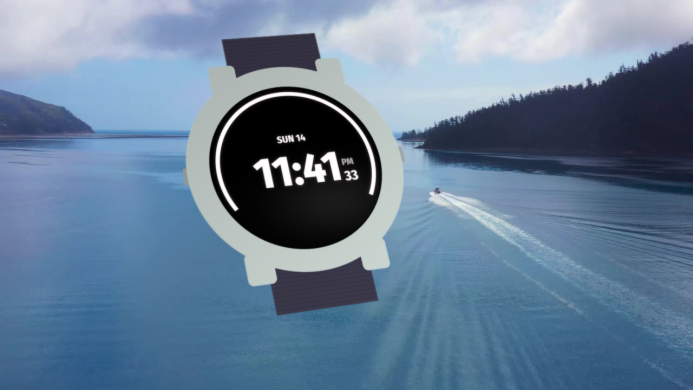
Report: 11:41:33
